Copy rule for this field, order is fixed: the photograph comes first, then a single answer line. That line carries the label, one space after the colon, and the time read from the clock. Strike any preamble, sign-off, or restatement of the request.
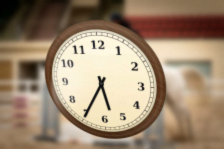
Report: 5:35
